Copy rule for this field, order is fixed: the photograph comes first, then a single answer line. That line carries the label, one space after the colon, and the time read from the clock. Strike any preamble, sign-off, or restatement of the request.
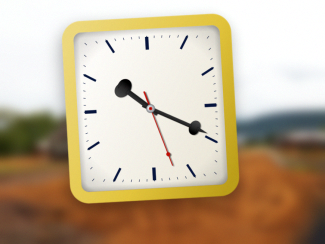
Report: 10:19:27
